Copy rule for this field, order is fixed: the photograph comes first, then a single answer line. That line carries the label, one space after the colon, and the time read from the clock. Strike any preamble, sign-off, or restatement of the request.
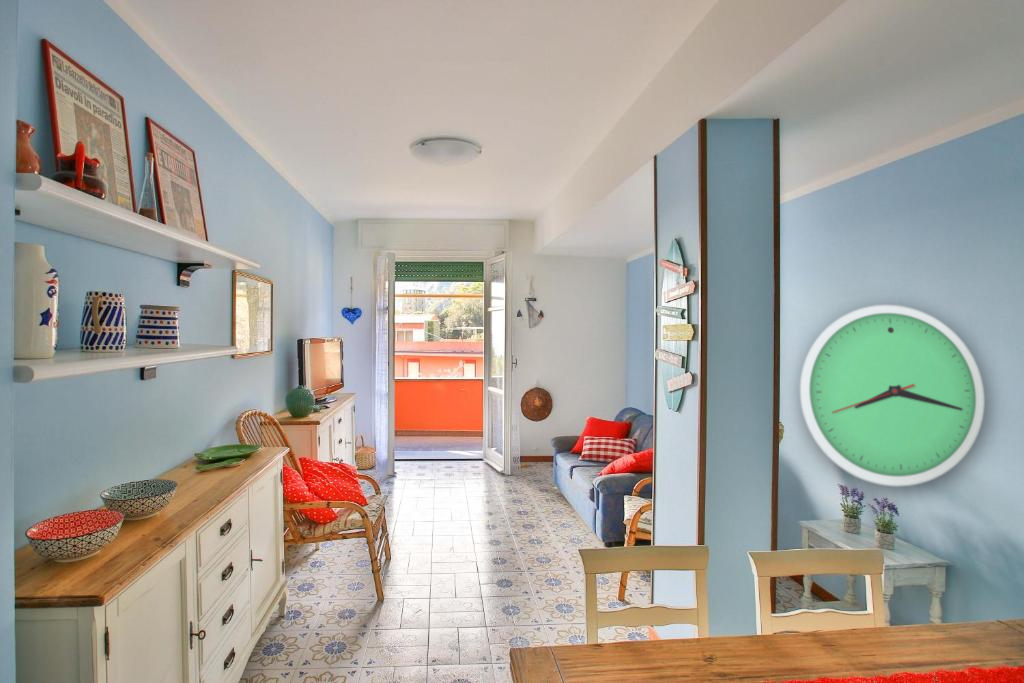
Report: 8:17:42
